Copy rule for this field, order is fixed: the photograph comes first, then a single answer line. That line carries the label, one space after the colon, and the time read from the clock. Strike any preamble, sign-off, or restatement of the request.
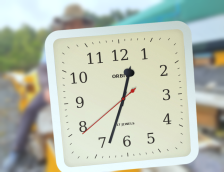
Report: 12:33:39
